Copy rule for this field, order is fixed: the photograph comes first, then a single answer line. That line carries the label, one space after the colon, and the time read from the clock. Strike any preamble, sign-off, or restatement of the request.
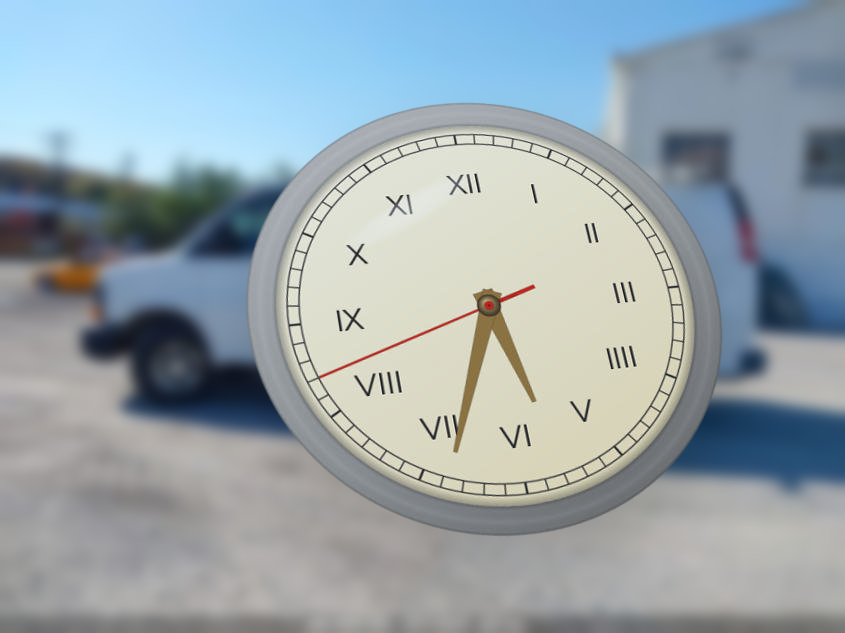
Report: 5:33:42
